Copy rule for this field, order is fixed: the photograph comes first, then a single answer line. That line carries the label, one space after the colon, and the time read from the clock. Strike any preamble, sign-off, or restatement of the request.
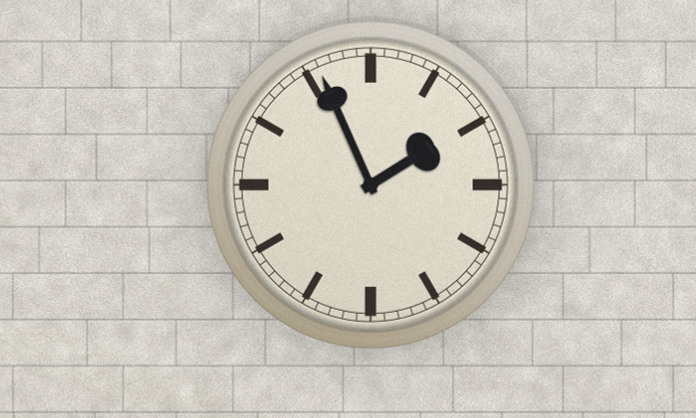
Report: 1:56
